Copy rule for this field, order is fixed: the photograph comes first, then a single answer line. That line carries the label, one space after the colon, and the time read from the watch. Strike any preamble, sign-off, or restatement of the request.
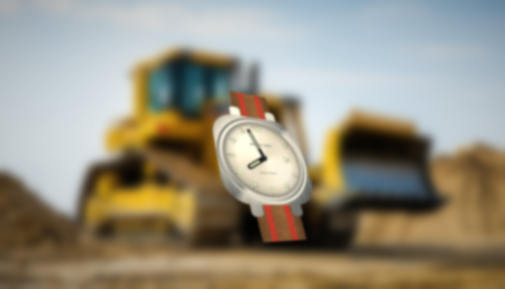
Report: 7:57
